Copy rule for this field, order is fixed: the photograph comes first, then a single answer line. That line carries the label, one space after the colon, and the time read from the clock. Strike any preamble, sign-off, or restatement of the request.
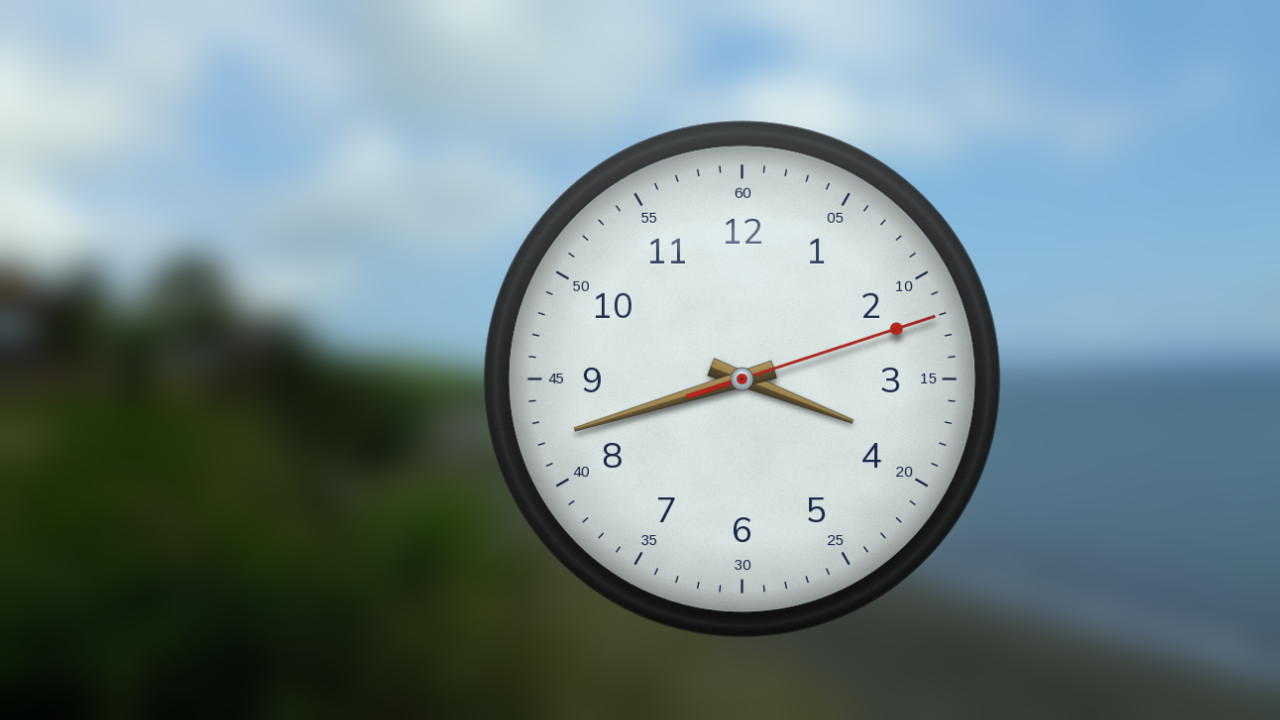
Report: 3:42:12
